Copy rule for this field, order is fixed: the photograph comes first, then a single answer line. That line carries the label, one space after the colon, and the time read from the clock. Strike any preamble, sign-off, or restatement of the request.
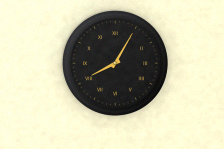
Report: 8:05
